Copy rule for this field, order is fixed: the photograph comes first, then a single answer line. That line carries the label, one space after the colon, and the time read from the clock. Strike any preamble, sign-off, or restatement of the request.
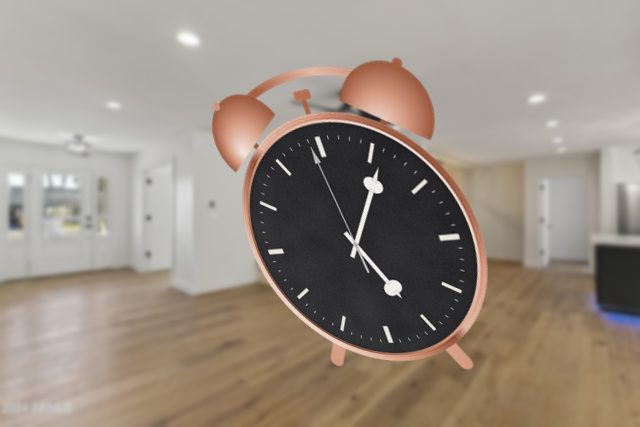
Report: 5:05:59
